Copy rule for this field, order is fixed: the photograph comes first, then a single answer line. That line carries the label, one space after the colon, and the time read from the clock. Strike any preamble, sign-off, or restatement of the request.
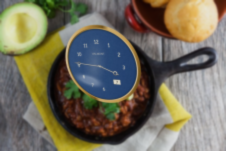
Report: 3:46
